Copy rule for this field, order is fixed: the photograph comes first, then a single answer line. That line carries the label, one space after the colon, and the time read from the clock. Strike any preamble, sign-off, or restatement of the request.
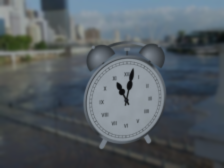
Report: 11:02
